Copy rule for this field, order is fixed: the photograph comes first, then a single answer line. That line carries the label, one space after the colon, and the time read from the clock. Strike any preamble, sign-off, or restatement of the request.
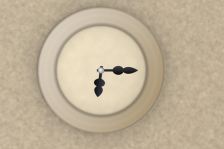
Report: 6:15
